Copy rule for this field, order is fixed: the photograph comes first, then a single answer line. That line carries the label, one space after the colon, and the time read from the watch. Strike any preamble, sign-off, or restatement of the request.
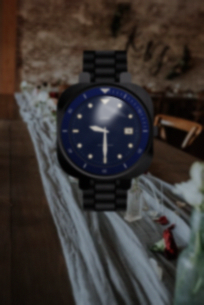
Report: 9:30
